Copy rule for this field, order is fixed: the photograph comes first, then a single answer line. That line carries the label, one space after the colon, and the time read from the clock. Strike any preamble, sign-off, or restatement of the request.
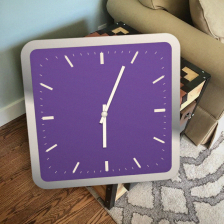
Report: 6:04
